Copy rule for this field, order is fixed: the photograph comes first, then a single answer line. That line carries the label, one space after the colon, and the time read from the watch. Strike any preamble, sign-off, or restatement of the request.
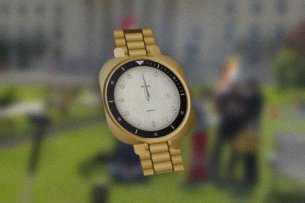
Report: 12:00
